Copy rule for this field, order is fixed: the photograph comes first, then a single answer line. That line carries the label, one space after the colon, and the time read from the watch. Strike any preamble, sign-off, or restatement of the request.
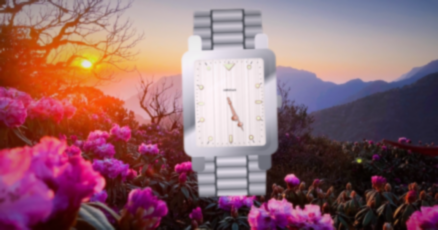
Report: 5:26
